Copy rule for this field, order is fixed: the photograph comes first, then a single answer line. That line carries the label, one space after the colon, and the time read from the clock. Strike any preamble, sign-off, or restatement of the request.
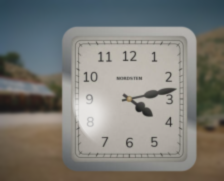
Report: 4:13
